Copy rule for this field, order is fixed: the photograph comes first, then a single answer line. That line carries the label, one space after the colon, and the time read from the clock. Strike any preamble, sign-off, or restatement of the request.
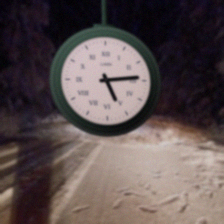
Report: 5:14
